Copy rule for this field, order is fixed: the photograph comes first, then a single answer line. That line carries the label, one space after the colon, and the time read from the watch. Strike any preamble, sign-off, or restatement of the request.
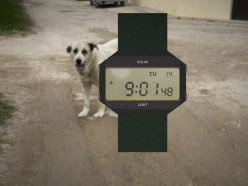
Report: 9:01:48
